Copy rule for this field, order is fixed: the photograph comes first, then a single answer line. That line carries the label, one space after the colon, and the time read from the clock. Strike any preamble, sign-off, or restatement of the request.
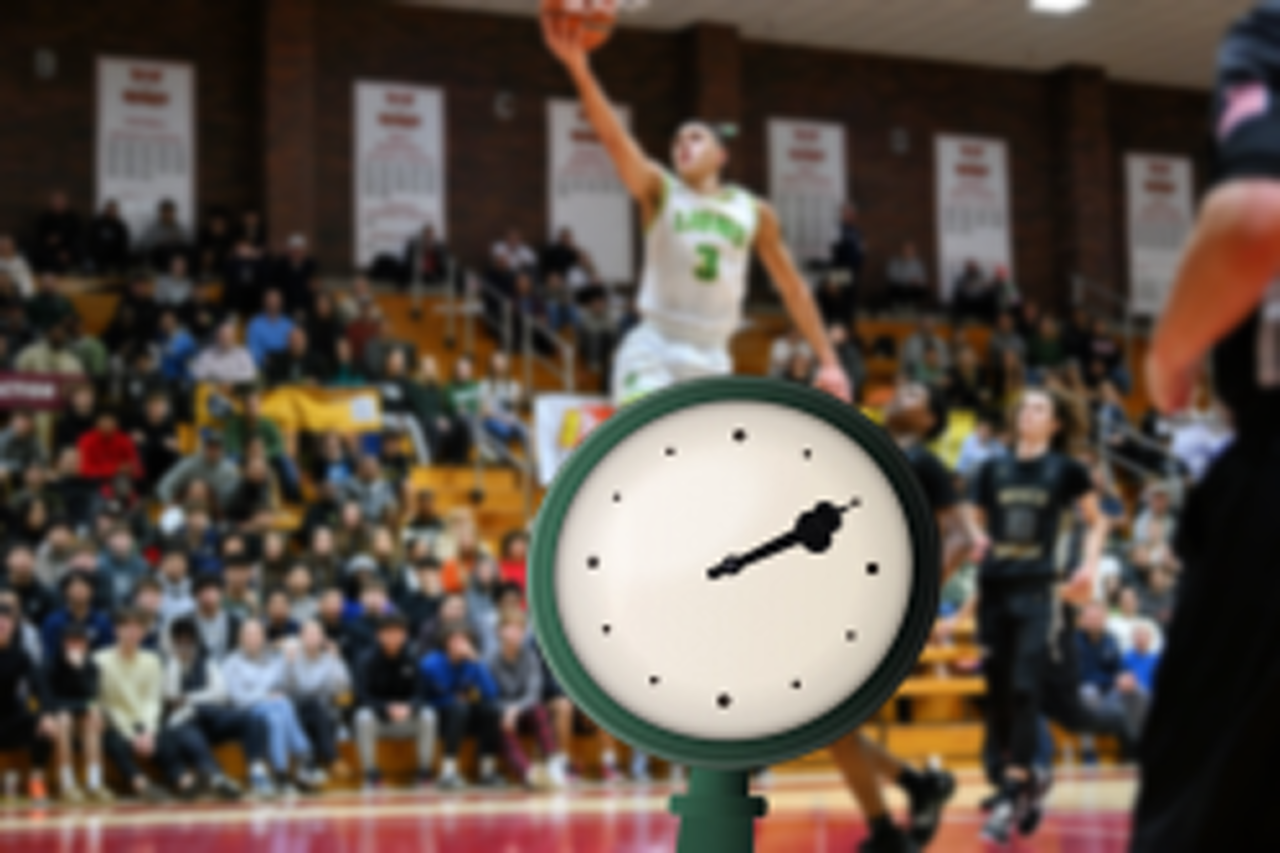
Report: 2:10
